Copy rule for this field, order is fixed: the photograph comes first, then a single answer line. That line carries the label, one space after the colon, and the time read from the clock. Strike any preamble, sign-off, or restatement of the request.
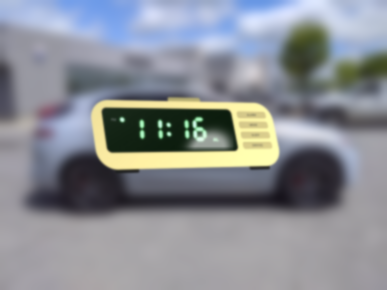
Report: 11:16
